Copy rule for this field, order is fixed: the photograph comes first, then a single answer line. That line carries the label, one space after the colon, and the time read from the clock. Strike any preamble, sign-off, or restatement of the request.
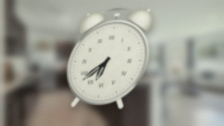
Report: 6:38
